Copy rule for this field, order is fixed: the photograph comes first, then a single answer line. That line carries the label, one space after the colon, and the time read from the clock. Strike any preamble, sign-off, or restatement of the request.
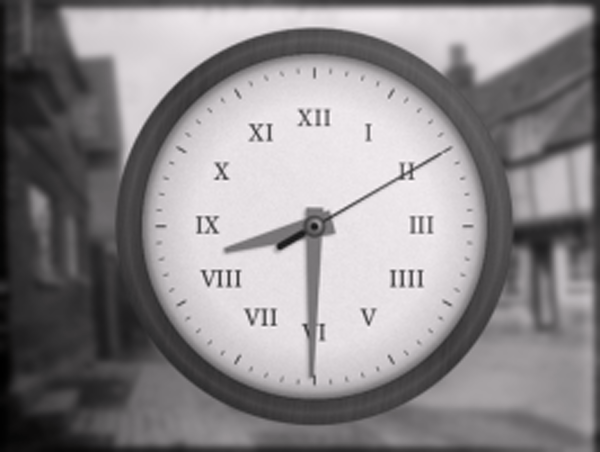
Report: 8:30:10
